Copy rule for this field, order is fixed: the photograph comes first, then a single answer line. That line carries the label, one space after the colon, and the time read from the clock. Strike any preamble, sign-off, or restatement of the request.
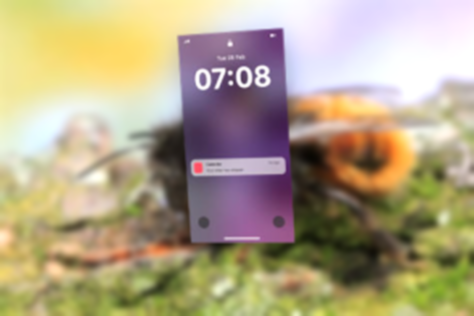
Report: 7:08
